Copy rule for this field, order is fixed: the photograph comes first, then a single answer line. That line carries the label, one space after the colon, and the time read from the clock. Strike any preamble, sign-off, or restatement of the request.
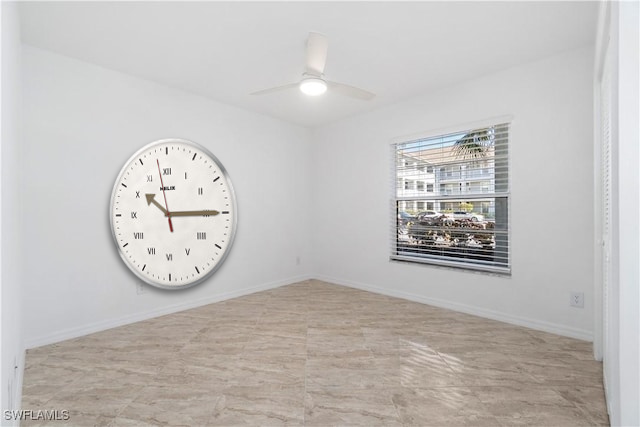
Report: 10:14:58
